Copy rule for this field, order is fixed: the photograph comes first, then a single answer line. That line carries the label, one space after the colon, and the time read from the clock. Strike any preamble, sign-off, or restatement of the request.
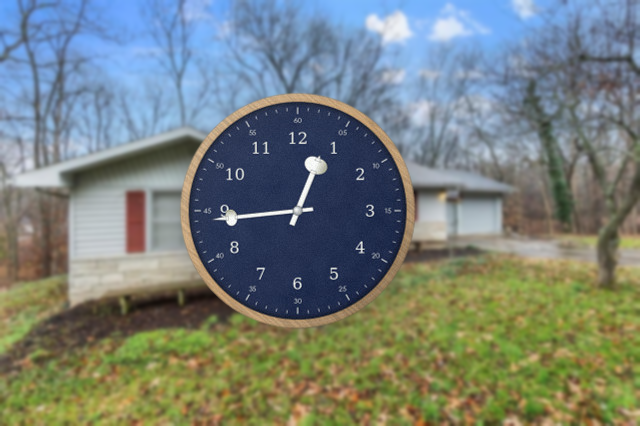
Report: 12:44
